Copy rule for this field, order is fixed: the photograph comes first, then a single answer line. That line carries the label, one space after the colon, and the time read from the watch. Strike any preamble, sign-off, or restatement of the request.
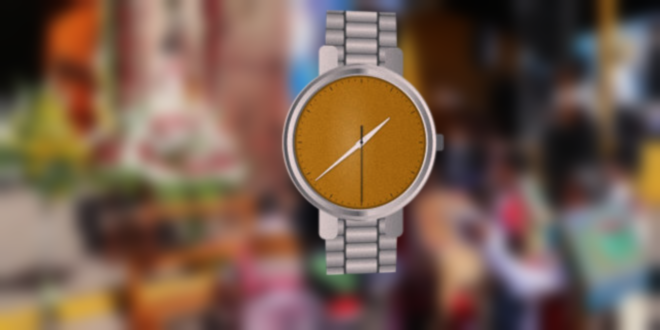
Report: 1:38:30
